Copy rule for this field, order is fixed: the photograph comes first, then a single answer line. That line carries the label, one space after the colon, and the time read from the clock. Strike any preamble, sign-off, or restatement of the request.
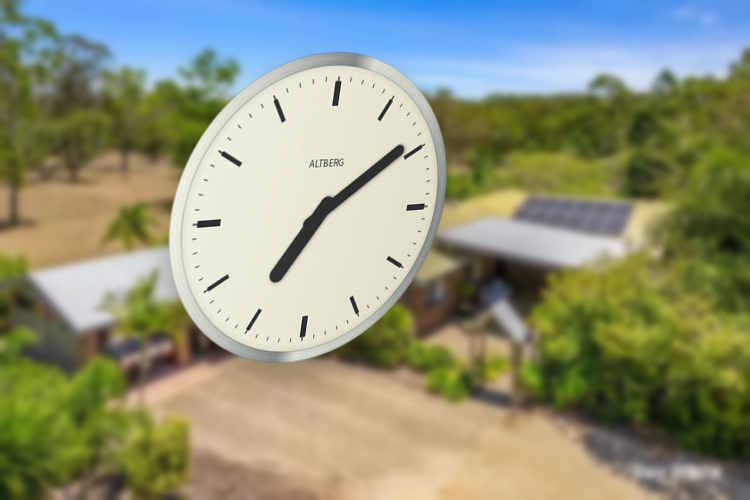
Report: 7:09
